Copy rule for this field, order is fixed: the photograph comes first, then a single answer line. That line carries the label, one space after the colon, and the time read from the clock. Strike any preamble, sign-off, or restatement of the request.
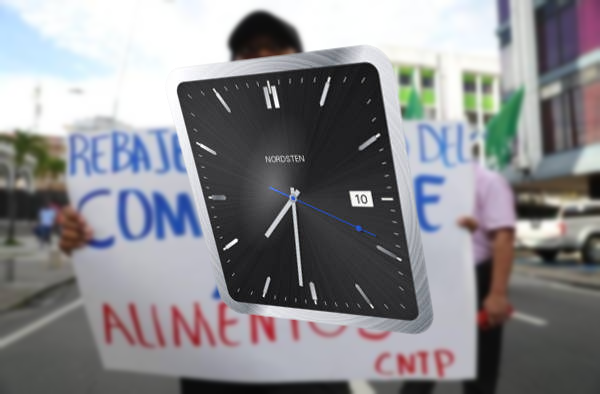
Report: 7:31:19
